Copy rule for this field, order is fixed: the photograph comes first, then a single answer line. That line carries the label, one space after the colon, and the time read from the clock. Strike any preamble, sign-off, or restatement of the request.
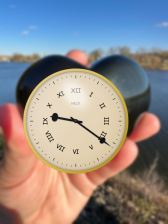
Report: 9:21
